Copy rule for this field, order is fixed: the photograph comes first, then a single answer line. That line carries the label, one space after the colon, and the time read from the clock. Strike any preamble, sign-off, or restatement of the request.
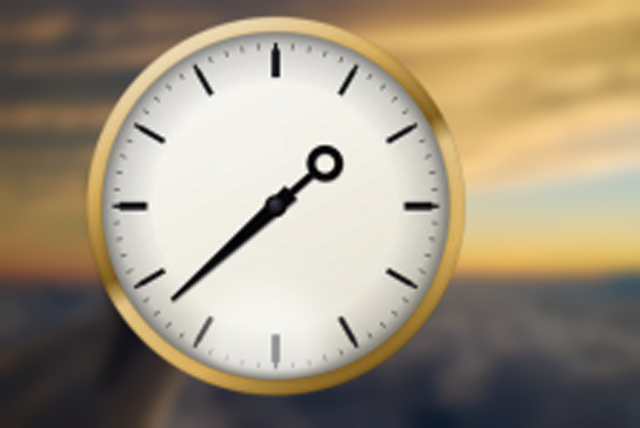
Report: 1:38
